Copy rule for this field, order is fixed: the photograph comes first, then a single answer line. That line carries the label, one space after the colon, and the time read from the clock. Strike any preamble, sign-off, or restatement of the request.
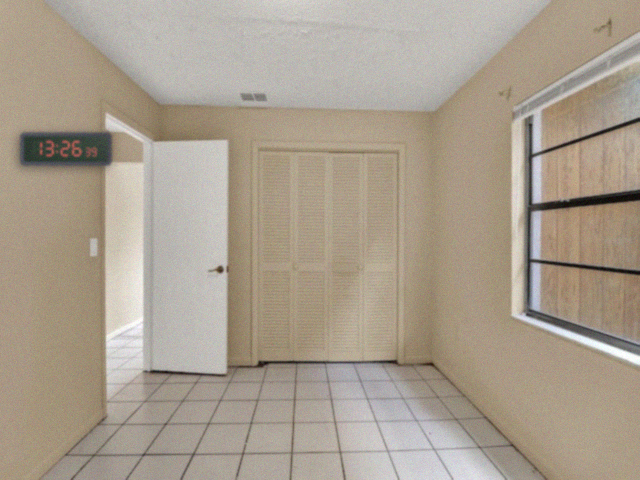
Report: 13:26
